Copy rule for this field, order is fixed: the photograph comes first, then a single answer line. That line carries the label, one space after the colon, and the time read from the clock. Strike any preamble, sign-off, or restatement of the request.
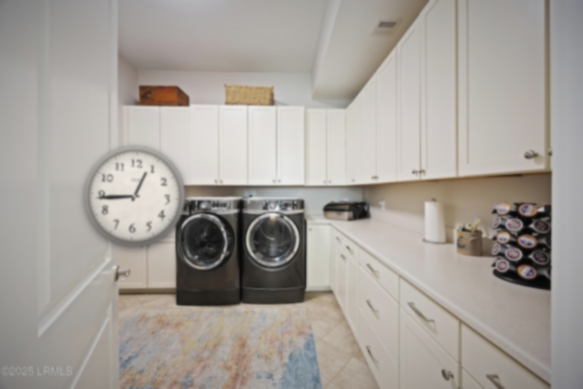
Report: 12:44
